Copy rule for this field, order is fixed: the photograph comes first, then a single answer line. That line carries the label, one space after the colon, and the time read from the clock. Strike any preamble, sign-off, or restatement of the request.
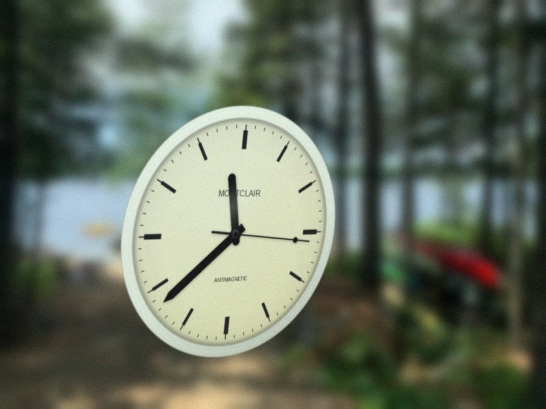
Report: 11:38:16
